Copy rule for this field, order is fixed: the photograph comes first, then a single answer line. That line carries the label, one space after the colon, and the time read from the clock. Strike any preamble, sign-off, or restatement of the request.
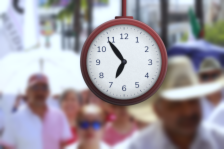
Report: 6:54
